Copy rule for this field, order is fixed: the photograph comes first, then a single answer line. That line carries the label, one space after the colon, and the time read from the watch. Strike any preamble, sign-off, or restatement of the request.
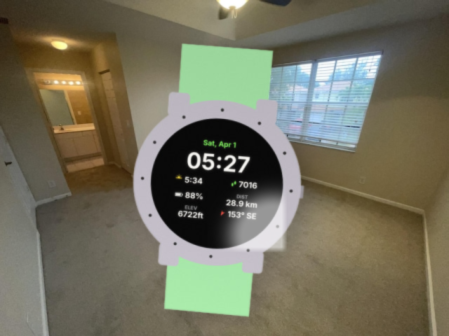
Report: 5:27
